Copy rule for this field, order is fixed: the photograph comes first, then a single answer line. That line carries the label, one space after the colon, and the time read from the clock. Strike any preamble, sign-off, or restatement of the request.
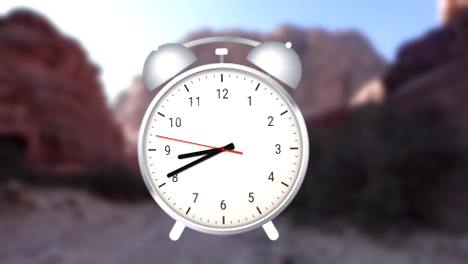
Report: 8:40:47
